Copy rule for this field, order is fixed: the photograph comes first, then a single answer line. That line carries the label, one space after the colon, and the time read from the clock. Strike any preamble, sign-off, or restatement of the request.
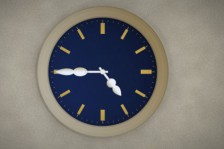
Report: 4:45
